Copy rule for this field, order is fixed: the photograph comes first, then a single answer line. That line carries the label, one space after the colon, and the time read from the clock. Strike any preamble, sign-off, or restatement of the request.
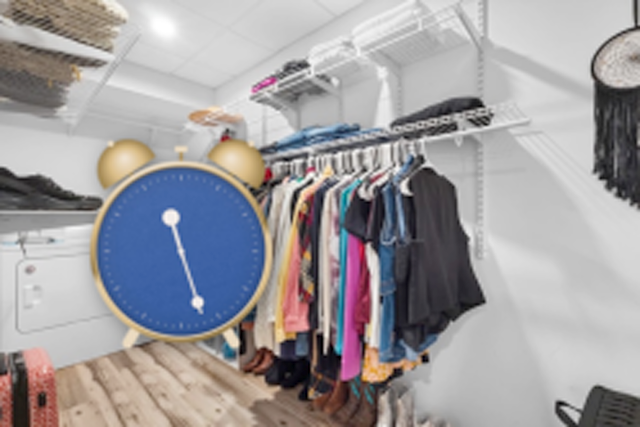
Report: 11:27
